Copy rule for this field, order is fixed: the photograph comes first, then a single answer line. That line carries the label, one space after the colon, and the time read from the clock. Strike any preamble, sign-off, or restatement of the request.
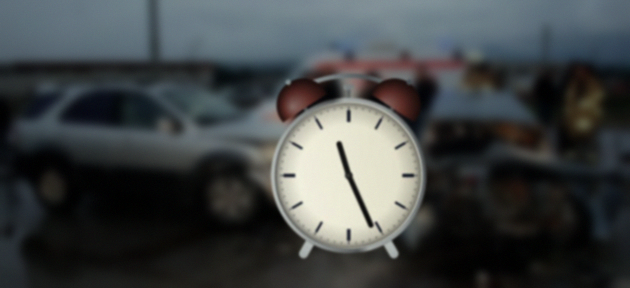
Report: 11:26
